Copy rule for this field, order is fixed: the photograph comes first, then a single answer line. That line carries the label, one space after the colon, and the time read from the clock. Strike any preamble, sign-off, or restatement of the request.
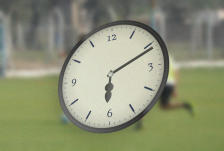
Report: 6:11
